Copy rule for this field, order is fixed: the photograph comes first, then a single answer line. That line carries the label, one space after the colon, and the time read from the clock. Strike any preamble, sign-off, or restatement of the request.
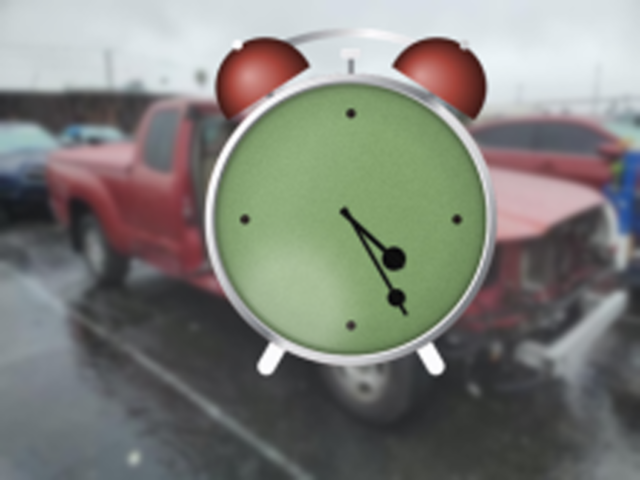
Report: 4:25
